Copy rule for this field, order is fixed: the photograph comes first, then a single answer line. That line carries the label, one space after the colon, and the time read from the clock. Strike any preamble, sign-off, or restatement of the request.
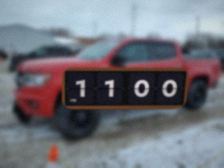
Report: 11:00
